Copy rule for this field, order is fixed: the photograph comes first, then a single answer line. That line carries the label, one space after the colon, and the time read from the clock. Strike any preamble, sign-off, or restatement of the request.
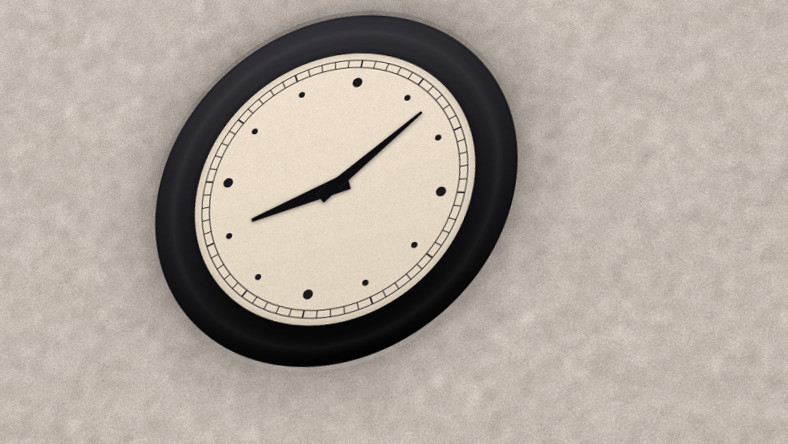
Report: 8:07
